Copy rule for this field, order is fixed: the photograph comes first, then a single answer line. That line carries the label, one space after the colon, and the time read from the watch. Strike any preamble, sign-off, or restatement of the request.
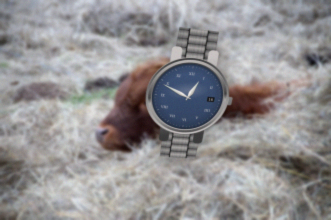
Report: 12:49
